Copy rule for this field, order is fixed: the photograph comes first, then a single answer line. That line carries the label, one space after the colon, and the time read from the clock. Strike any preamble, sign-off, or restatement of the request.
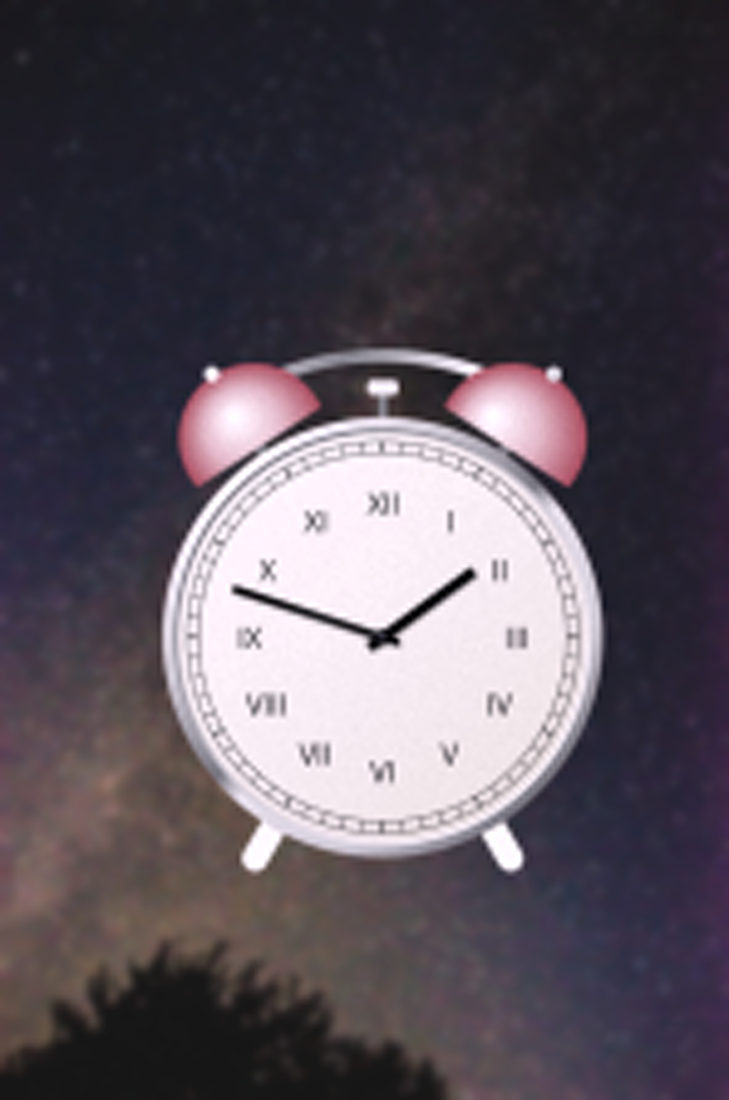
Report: 1:48
